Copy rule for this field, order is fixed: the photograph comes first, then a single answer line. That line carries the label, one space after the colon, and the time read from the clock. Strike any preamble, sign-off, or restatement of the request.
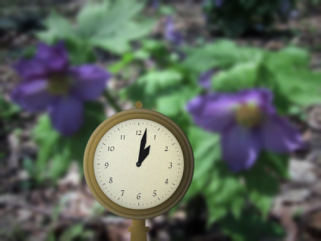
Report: 1:02
